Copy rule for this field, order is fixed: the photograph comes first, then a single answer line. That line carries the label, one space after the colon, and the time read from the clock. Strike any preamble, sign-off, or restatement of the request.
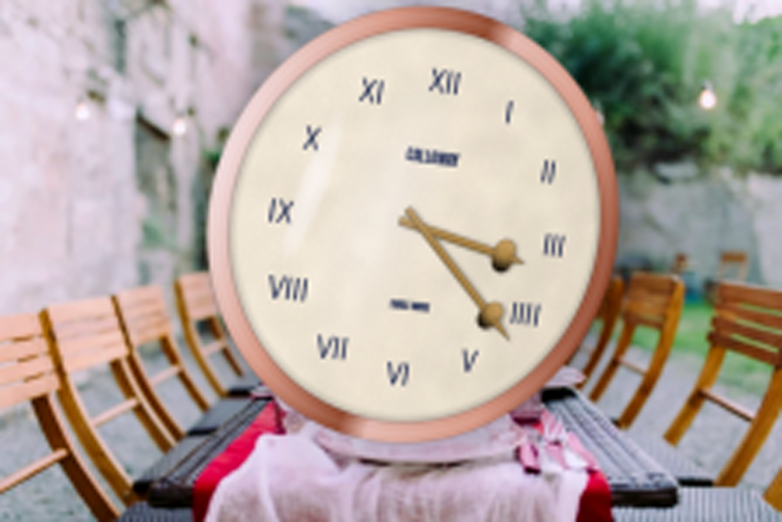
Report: 3:22
